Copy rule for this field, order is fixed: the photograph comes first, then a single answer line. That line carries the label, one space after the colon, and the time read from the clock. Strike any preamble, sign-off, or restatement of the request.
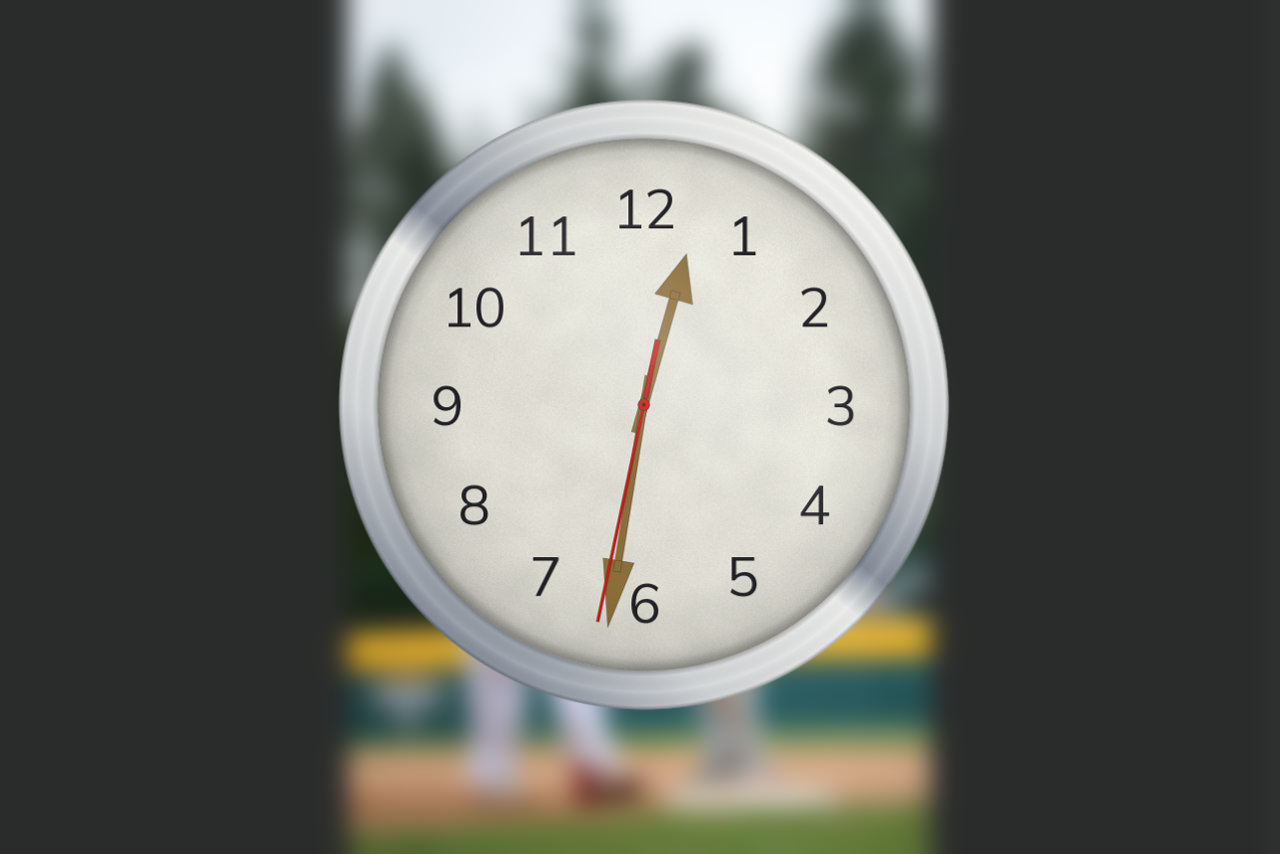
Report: 12:31:32
